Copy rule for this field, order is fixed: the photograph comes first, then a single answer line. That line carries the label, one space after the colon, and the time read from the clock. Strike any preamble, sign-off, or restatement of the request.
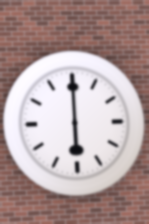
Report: 6:00
